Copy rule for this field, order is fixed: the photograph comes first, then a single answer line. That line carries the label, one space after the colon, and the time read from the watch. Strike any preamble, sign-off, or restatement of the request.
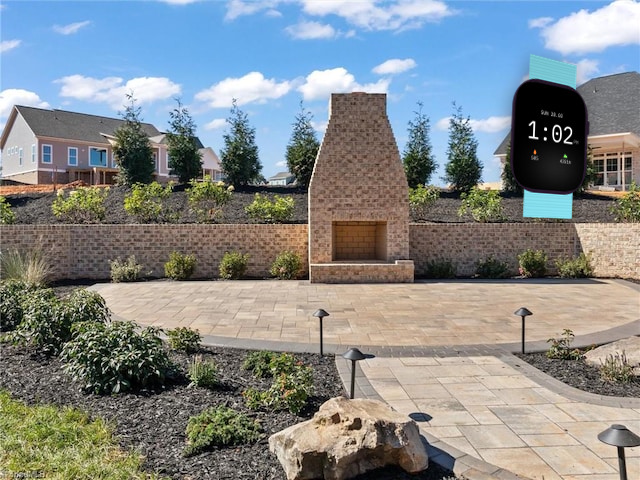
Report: 1:02
